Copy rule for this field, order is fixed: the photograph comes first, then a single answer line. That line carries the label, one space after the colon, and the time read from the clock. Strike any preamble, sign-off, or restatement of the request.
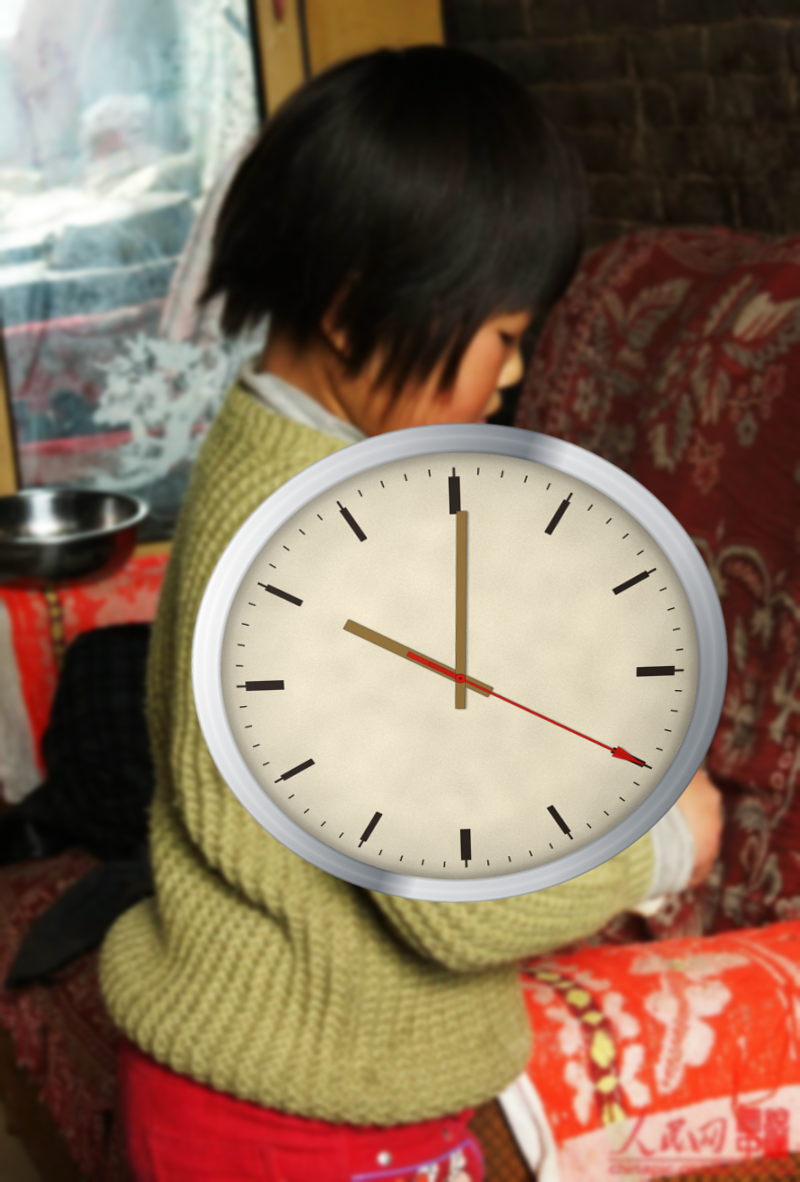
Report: 10:00:20
